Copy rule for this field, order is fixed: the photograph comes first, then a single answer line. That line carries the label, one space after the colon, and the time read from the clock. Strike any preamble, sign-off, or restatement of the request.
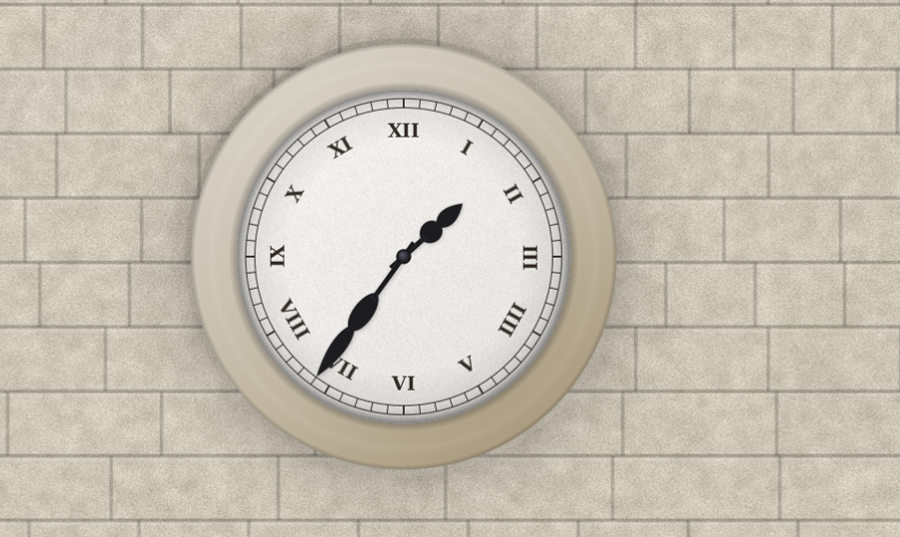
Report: 1:36
